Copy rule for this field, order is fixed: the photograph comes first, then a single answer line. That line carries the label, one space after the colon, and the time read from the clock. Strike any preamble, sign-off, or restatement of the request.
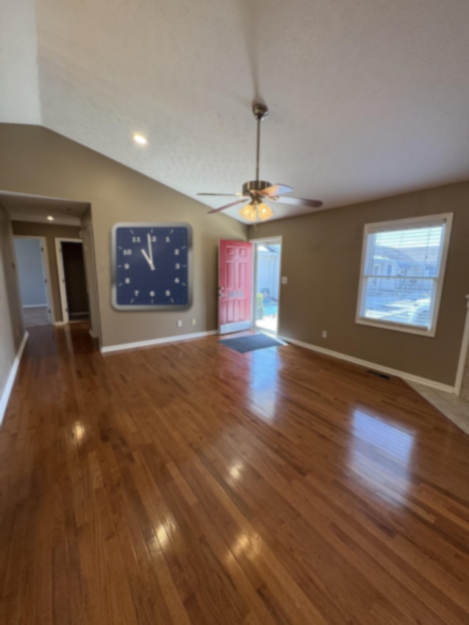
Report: 10:59
